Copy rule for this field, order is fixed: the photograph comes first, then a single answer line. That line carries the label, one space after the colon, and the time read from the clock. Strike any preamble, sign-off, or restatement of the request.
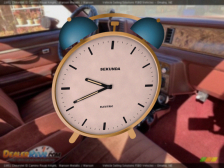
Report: 9:41
